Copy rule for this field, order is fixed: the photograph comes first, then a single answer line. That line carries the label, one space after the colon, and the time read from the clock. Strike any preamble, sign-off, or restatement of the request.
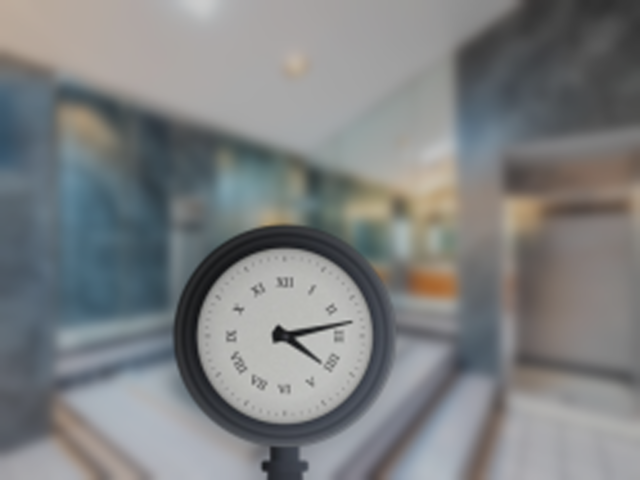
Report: 4:13
